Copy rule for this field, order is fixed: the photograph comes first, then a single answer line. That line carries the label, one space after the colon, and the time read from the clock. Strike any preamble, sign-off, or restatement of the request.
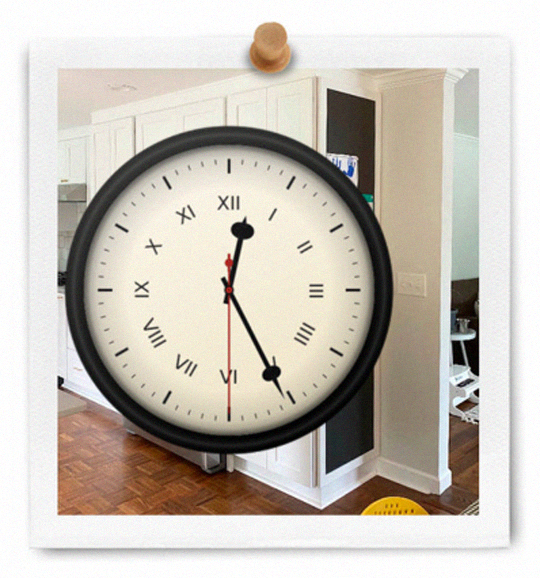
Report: 12:25:30
